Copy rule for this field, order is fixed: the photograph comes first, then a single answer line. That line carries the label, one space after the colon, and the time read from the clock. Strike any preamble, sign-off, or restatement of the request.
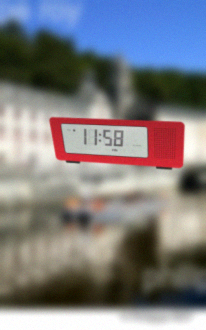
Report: 11:58
